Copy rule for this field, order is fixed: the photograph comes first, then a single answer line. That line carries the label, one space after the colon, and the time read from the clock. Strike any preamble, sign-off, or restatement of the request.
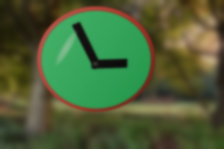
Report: 2:56
